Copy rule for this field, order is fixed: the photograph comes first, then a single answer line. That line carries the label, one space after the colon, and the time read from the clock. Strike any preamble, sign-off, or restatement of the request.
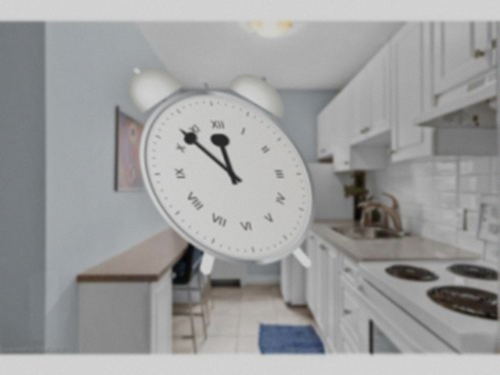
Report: 11:53
